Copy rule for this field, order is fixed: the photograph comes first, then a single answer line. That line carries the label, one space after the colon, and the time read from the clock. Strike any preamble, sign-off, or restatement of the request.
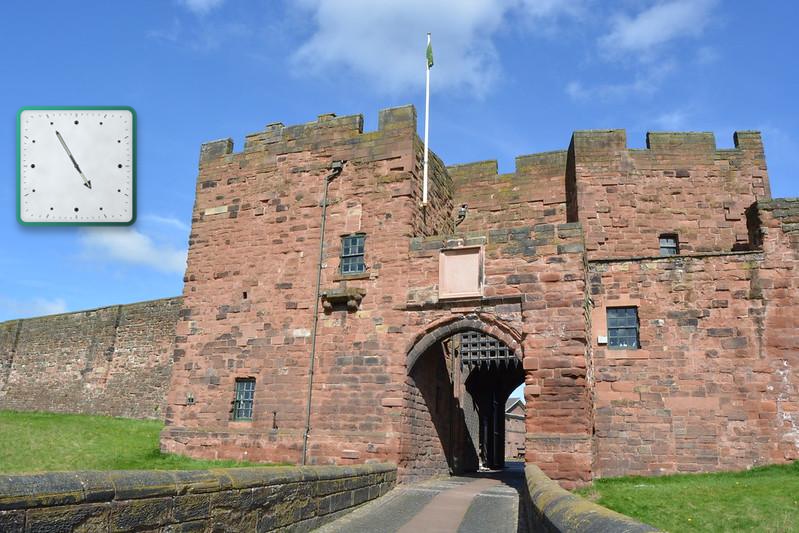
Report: 4:55
